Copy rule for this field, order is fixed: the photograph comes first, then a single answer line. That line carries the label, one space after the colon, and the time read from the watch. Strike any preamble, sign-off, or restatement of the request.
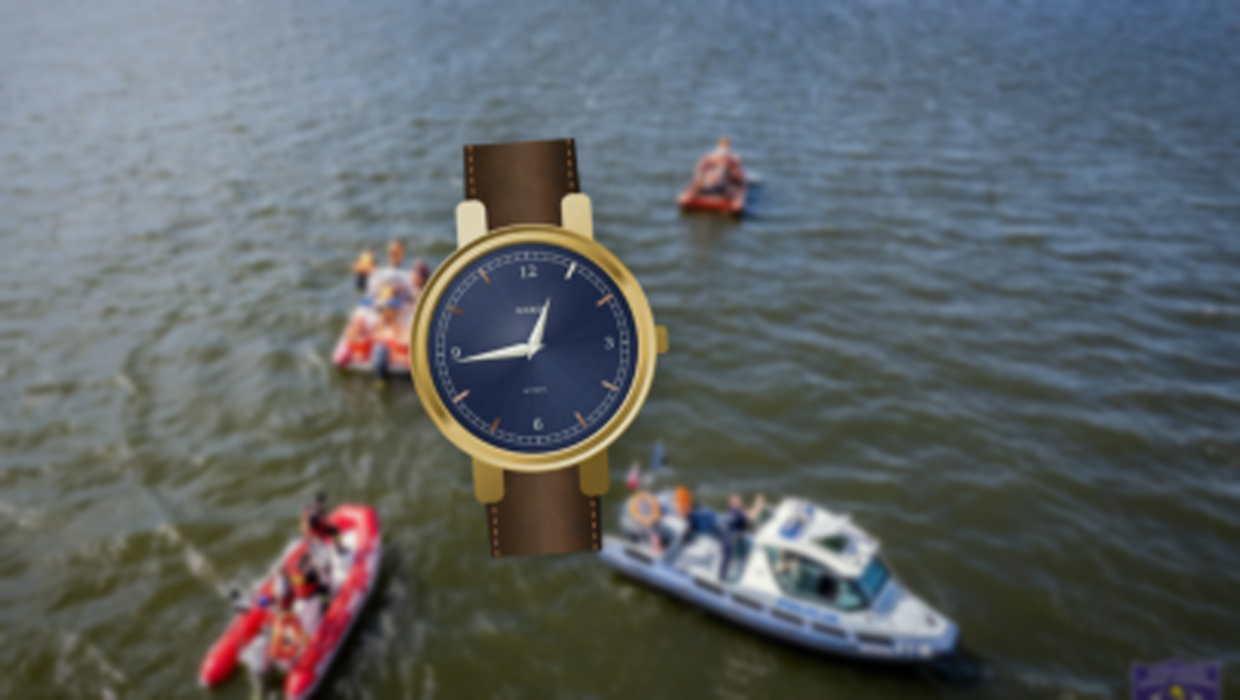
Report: 12:44
